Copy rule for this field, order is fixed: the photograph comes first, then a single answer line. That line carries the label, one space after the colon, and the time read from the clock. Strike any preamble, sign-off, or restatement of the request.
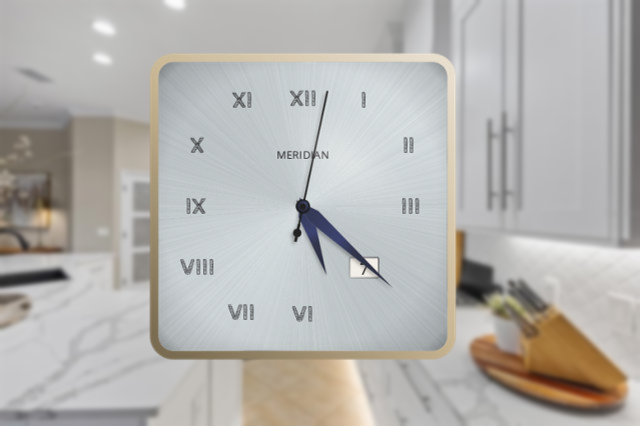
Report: 5:22:02
